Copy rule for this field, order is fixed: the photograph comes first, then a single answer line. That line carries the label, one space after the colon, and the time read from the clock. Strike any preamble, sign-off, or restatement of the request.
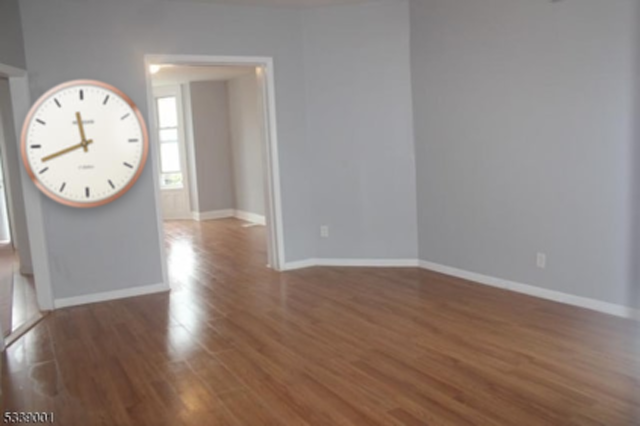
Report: 11:42
